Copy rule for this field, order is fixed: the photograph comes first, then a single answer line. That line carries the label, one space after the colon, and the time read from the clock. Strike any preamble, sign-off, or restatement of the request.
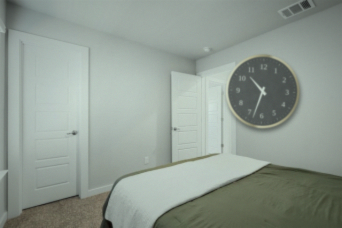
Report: 10:33
